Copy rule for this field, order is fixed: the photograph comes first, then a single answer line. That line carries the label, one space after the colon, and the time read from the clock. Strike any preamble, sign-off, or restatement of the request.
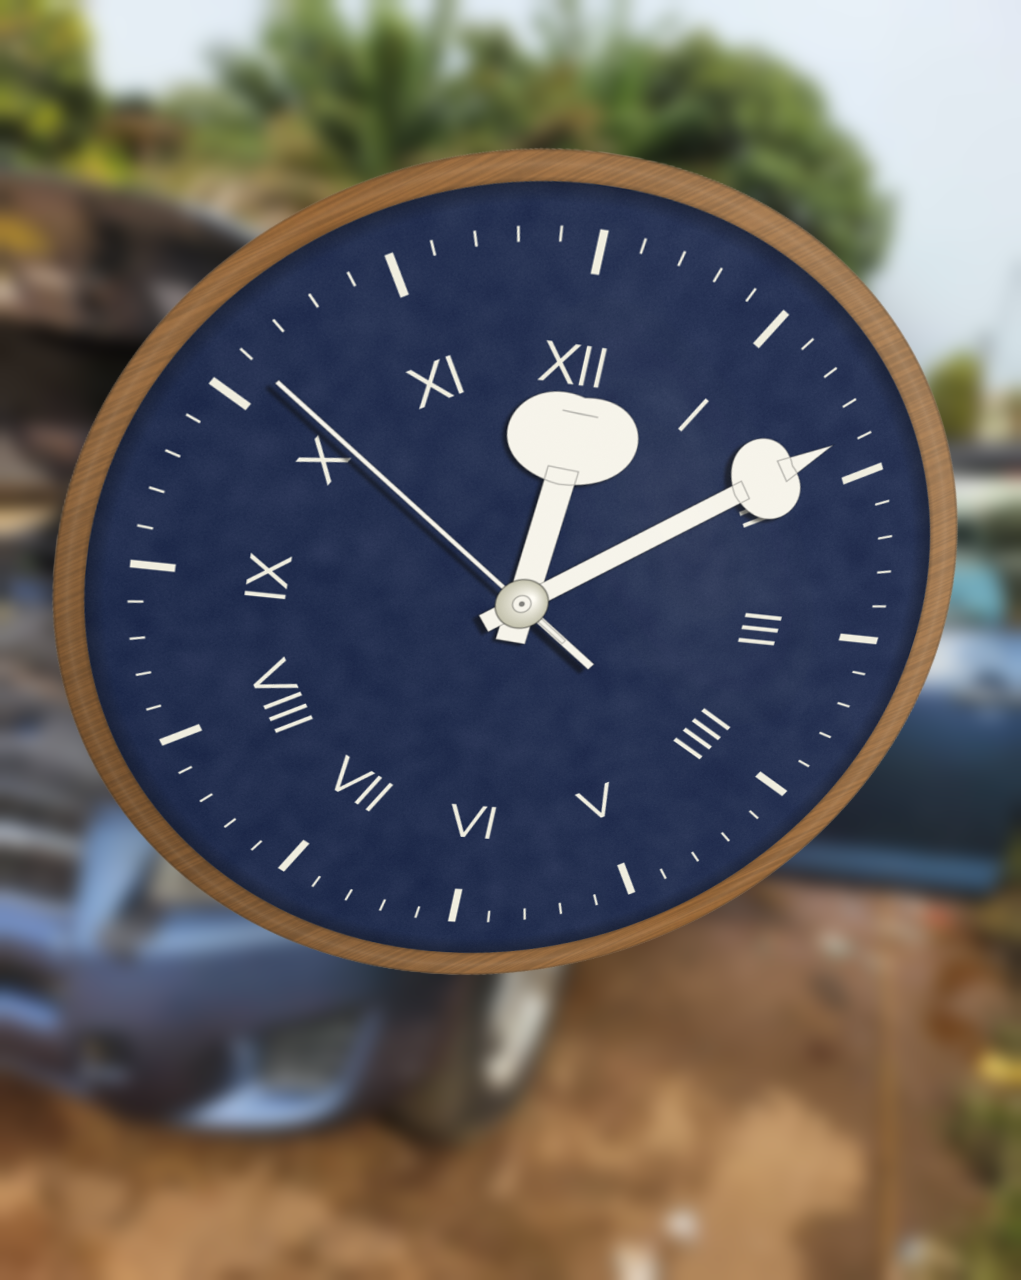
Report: 12:08:51
